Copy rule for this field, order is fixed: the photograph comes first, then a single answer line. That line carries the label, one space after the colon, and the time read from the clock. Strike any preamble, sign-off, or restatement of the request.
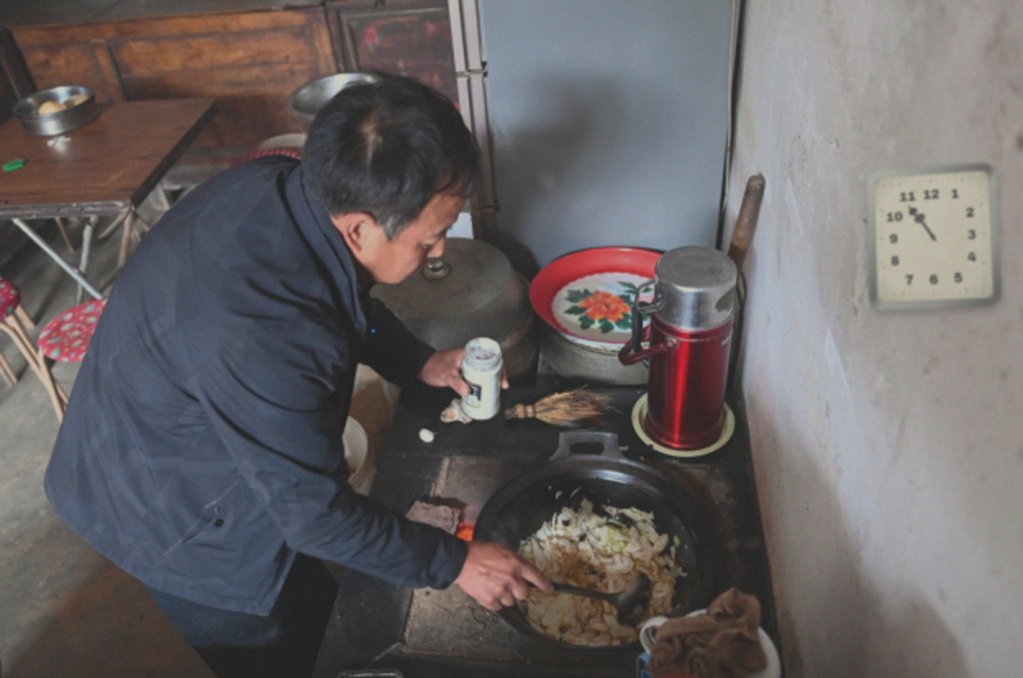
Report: 10:54
